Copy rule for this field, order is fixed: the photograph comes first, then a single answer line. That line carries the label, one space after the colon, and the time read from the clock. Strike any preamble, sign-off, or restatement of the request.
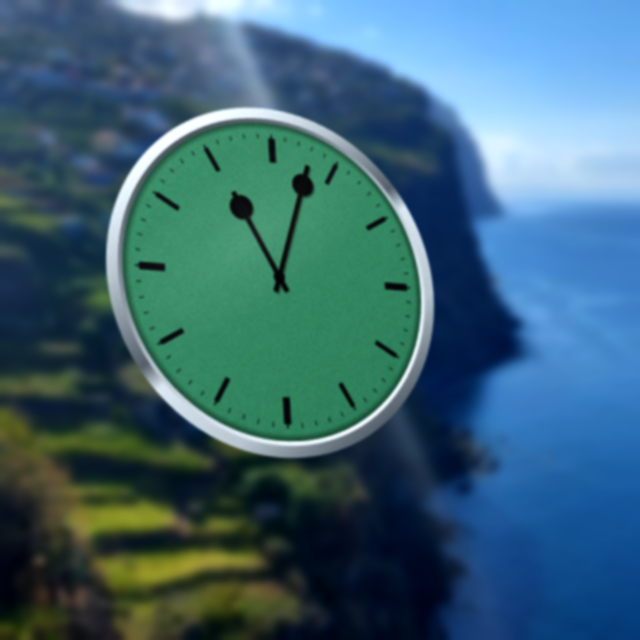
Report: 11:03
